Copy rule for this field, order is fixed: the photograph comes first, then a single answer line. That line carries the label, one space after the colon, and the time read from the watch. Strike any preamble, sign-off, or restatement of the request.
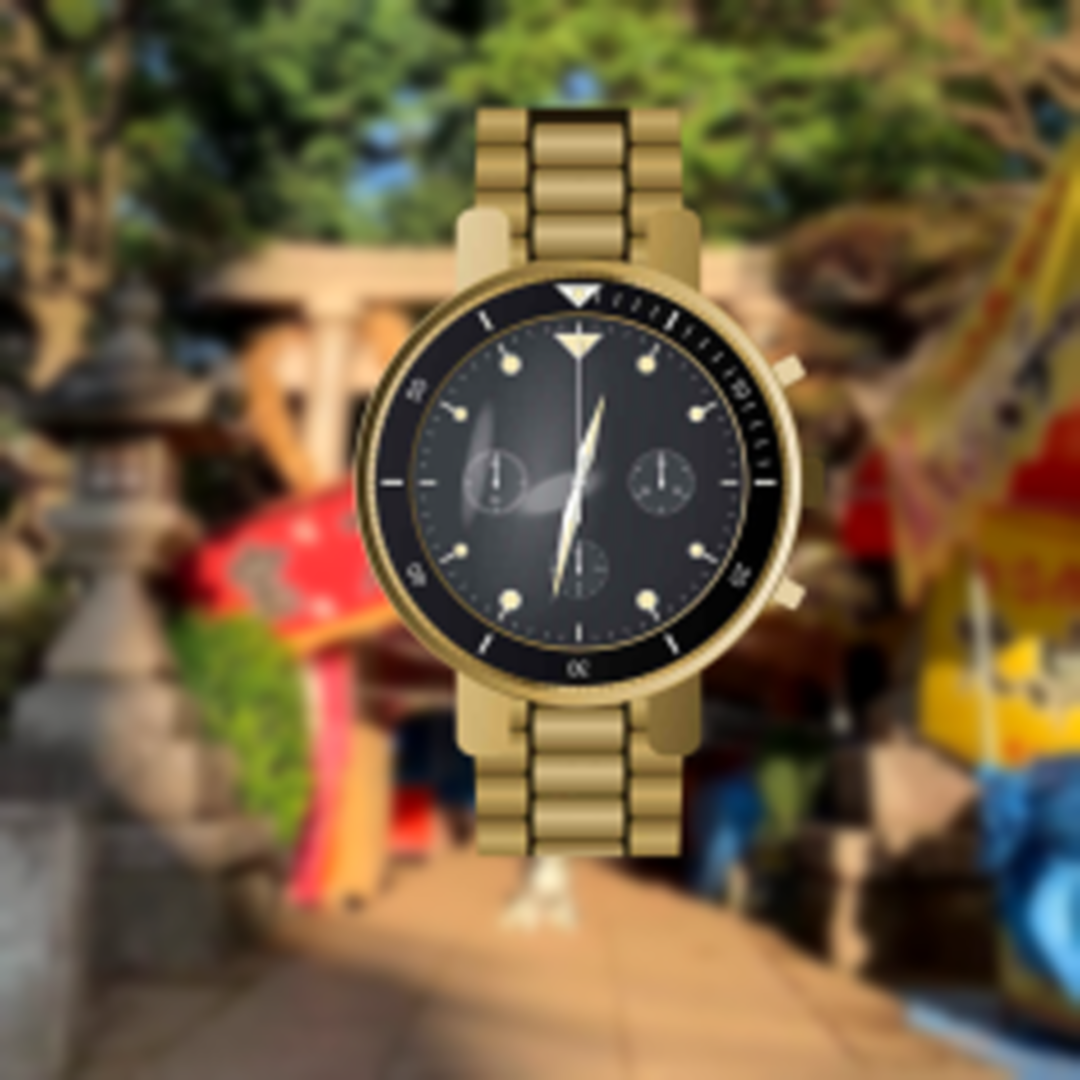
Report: 12:32
